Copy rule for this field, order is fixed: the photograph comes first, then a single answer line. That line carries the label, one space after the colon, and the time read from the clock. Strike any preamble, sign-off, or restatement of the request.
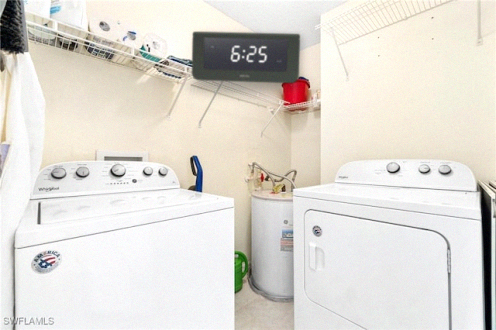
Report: 6:25
